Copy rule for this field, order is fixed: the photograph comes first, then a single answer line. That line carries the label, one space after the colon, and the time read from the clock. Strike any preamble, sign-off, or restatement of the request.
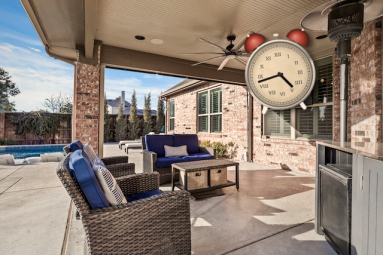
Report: 4:43
